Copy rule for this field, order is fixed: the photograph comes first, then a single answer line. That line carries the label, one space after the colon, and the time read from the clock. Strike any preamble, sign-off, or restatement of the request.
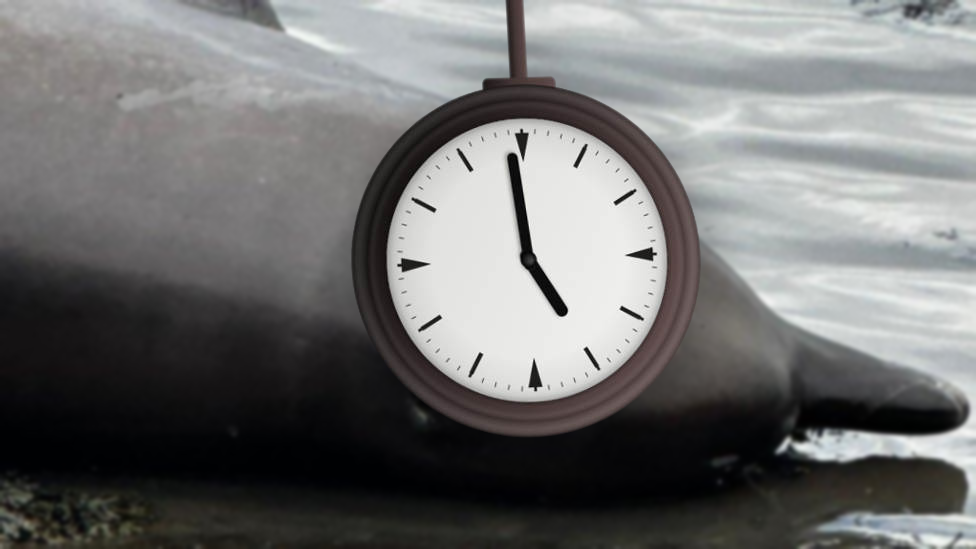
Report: 4:59
